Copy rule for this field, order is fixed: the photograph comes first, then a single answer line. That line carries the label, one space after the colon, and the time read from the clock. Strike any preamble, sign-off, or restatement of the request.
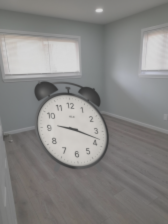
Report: 9:18
